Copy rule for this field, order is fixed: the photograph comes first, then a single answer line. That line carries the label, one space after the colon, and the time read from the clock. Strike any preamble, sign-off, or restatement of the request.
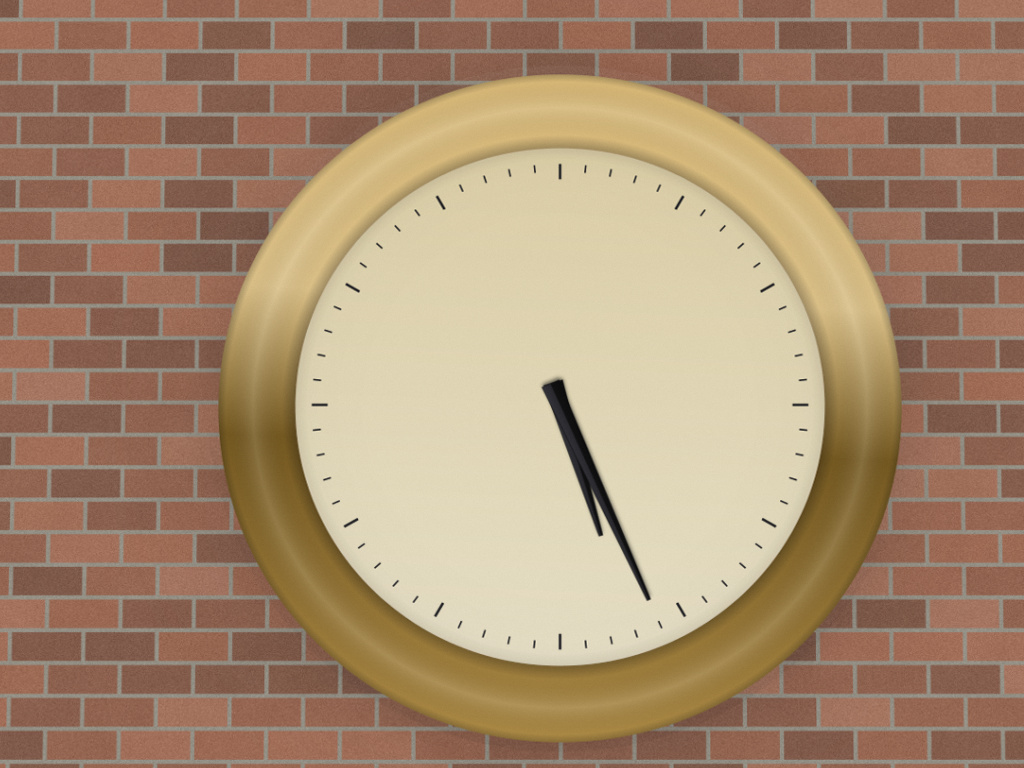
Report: 5:26
